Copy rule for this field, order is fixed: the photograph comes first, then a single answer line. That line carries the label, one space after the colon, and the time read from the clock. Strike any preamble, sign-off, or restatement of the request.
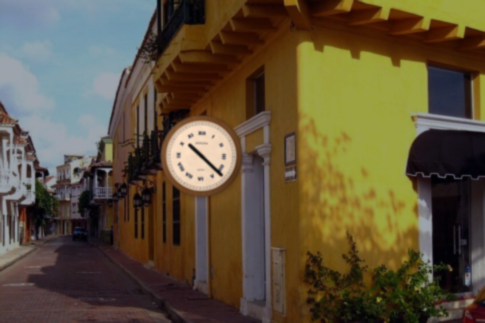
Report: 10:22
